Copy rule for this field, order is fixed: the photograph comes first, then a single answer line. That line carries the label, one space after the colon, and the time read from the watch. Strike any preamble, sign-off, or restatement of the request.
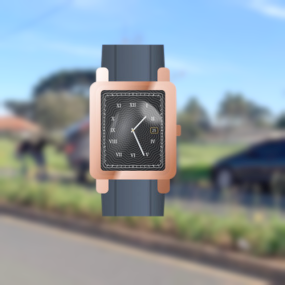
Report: 1:26
